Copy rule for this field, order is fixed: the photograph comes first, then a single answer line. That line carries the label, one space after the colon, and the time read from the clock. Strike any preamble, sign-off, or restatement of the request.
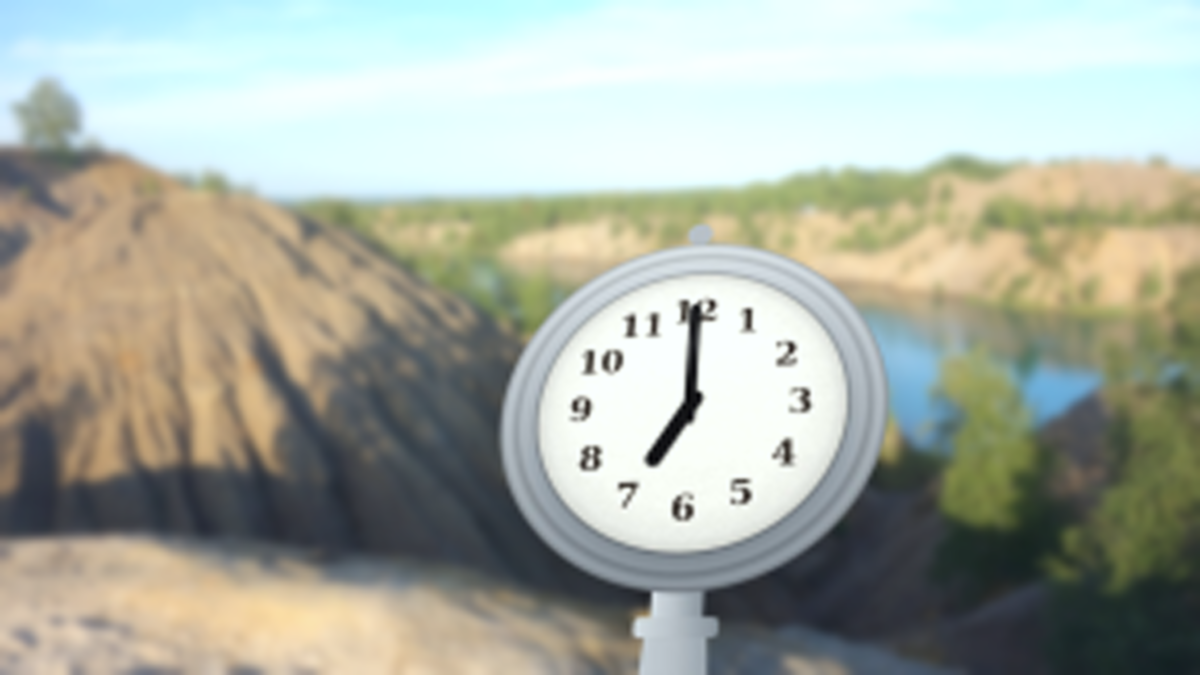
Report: 7:00
